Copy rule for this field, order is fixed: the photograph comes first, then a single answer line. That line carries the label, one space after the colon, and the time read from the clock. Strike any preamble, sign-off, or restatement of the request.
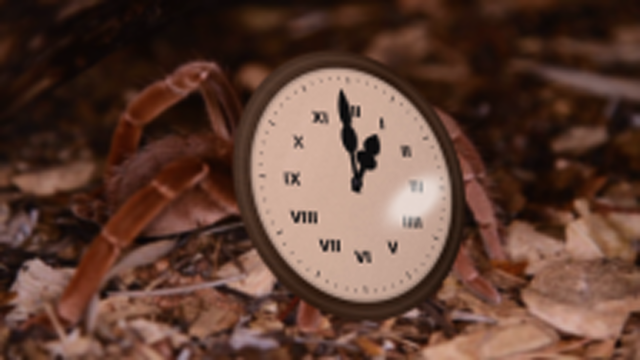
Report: 12:59
